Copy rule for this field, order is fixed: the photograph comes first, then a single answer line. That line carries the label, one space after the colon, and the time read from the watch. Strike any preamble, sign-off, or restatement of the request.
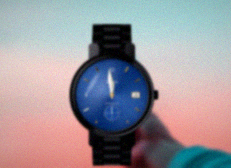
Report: 11:59
